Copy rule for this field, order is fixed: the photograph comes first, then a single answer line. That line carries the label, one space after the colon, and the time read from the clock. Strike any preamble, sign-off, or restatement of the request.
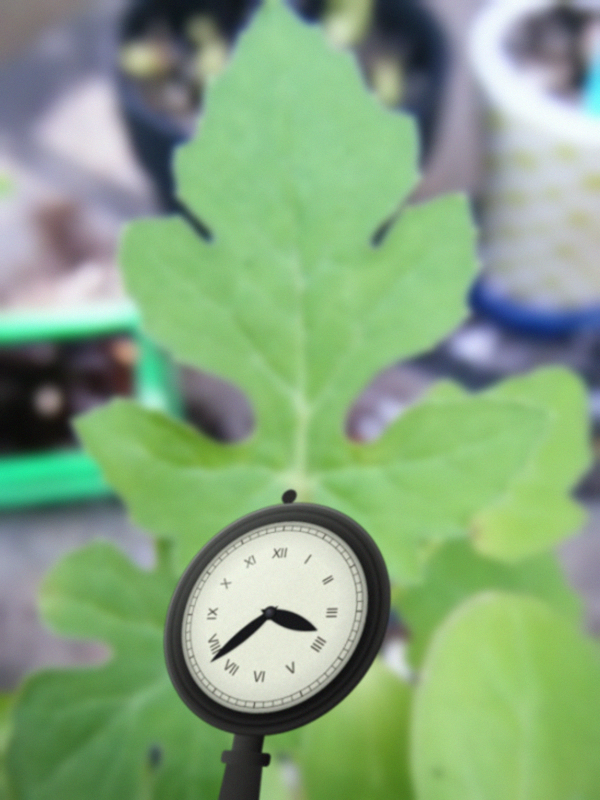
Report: 3:38
